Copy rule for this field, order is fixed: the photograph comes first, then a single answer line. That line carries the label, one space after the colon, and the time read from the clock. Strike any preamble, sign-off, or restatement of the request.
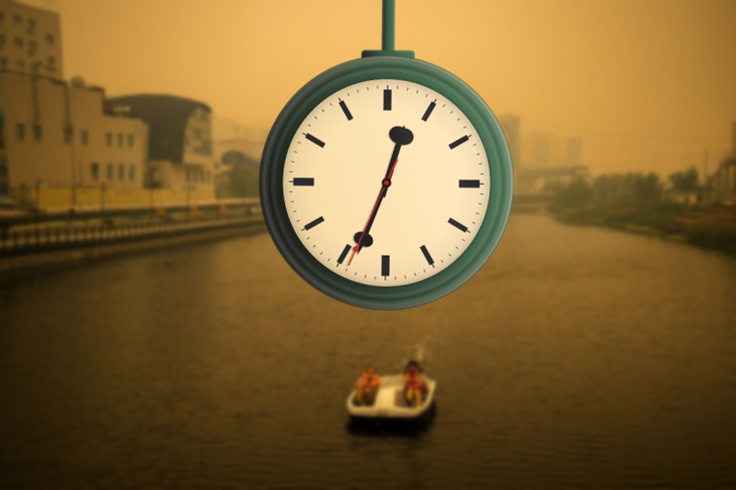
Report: 12:33:34
